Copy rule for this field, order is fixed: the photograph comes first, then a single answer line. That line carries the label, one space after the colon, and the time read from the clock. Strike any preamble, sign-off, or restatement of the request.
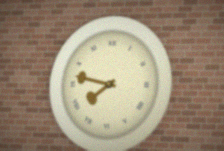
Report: 7:47
